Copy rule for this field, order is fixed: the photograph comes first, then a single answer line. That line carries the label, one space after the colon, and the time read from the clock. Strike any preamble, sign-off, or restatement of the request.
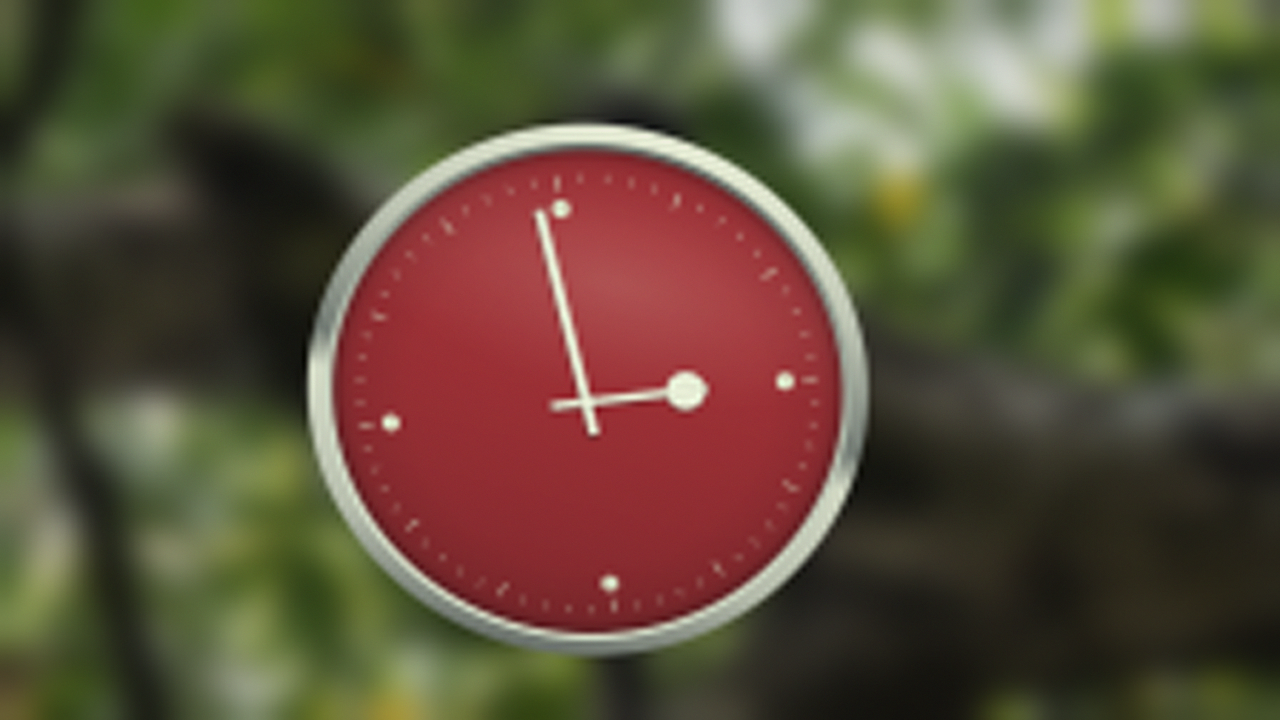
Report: 2:59
